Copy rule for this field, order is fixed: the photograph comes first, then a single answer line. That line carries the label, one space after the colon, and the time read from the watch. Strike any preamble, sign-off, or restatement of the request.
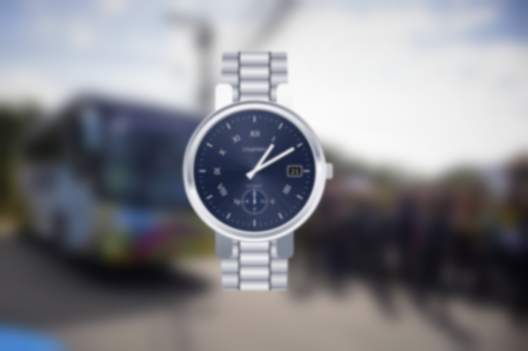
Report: 1:10
